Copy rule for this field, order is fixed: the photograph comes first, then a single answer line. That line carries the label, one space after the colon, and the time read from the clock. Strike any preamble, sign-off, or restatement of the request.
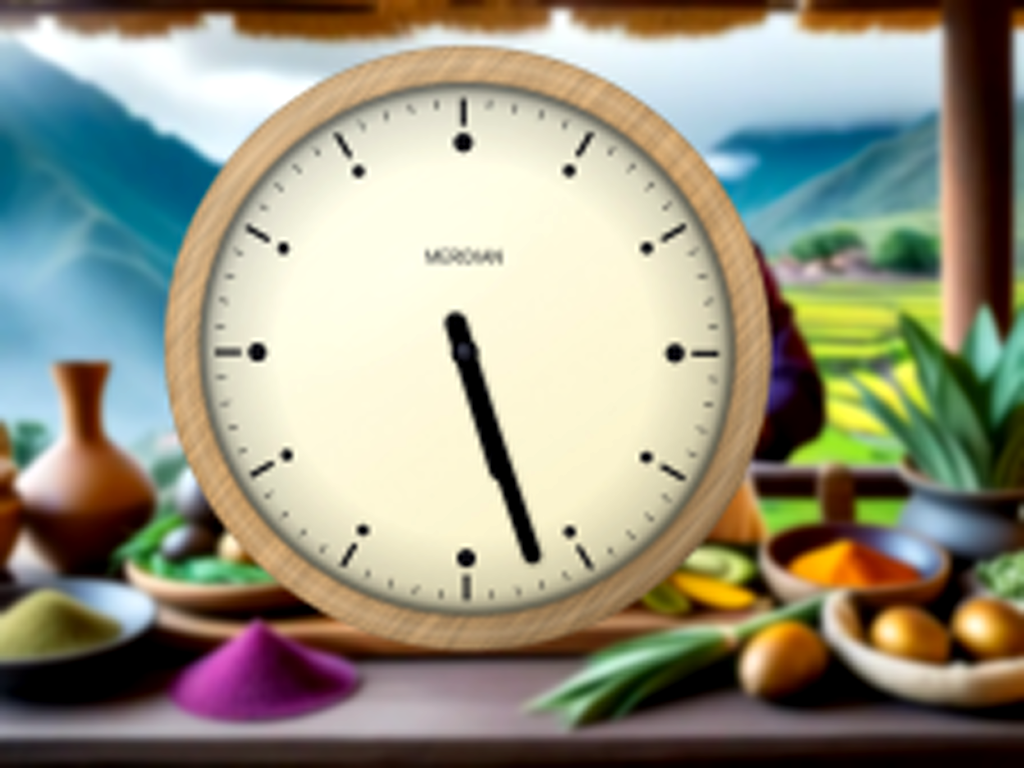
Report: 5:27
